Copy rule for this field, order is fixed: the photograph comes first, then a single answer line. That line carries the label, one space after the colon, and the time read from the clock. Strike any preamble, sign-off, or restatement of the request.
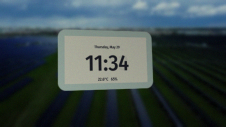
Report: 11:34
